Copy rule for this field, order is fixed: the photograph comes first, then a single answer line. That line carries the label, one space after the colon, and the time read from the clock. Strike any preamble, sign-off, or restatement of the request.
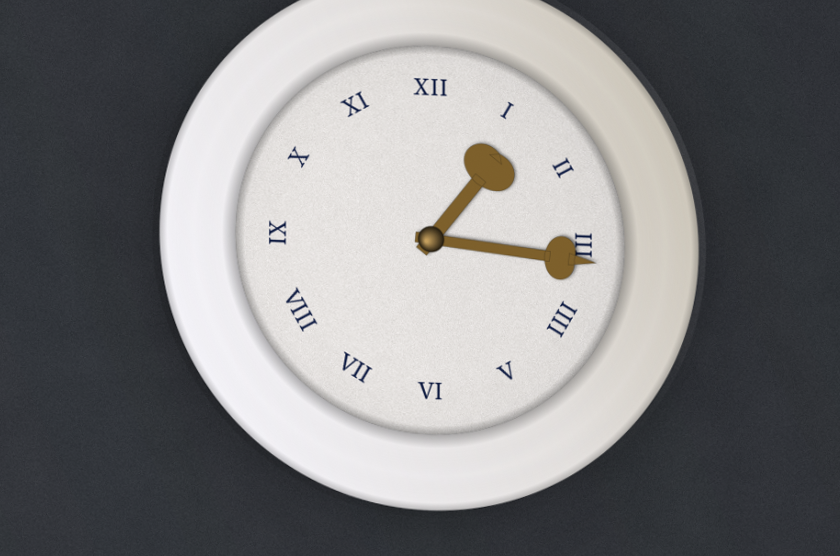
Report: 1:16
